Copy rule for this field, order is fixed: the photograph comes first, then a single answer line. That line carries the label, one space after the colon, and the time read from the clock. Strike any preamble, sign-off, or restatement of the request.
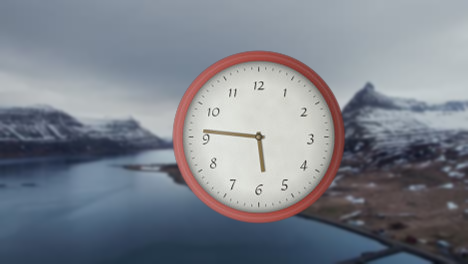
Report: 5:46
